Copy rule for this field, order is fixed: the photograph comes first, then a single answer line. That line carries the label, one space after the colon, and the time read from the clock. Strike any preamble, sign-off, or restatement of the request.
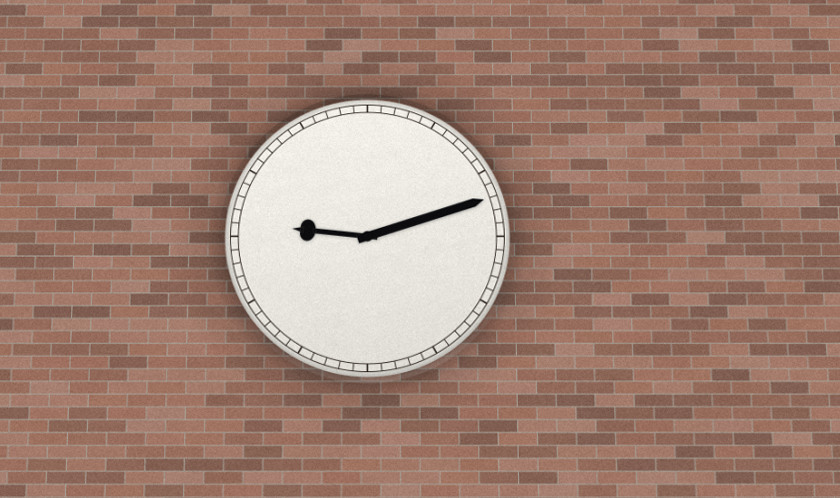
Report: 9:12
